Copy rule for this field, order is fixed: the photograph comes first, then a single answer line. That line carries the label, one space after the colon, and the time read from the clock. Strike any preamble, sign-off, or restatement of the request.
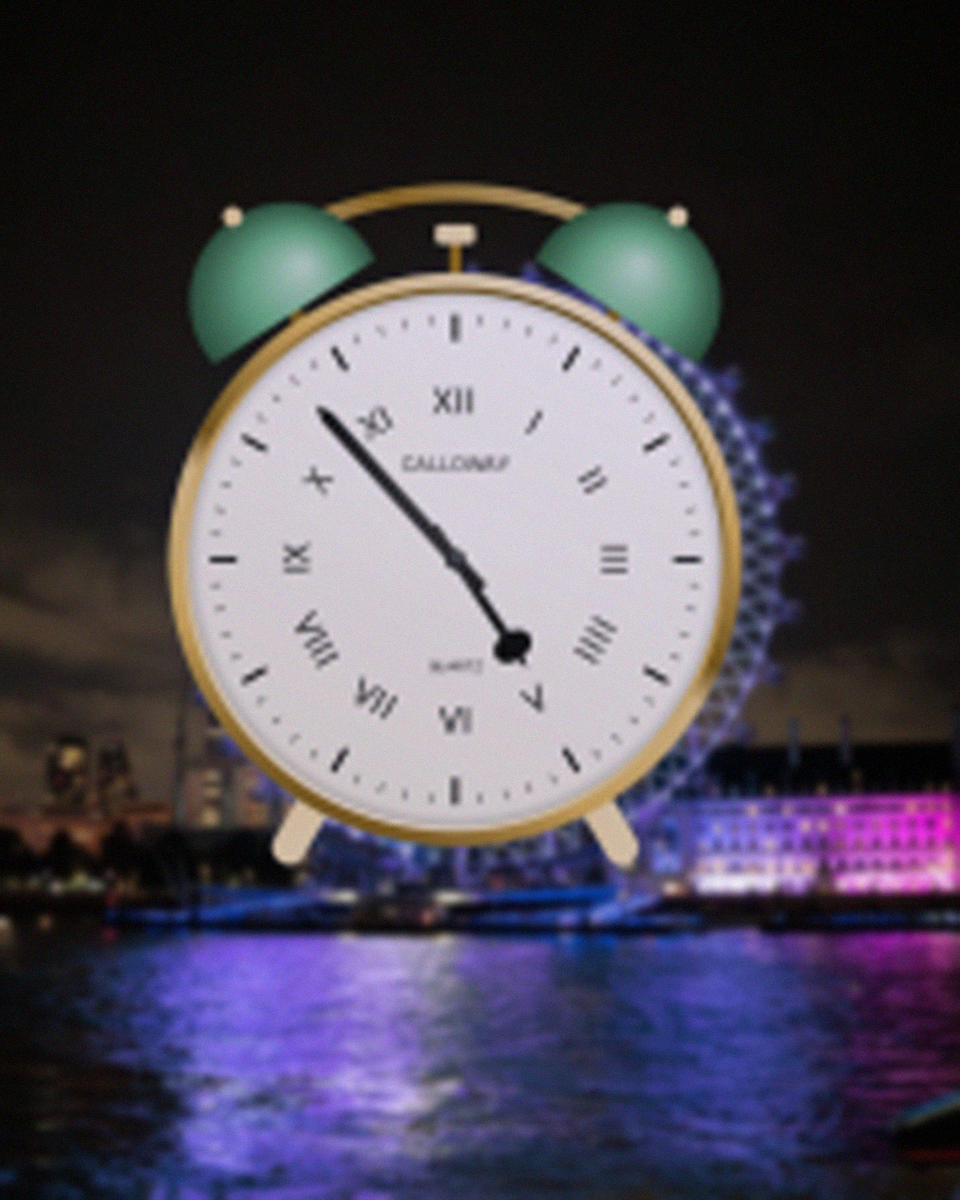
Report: 4:53
